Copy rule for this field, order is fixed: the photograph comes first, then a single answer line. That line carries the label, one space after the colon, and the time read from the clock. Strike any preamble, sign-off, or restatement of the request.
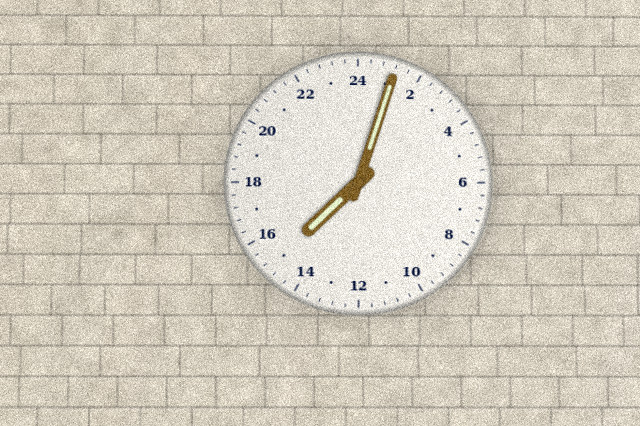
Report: 15:03
